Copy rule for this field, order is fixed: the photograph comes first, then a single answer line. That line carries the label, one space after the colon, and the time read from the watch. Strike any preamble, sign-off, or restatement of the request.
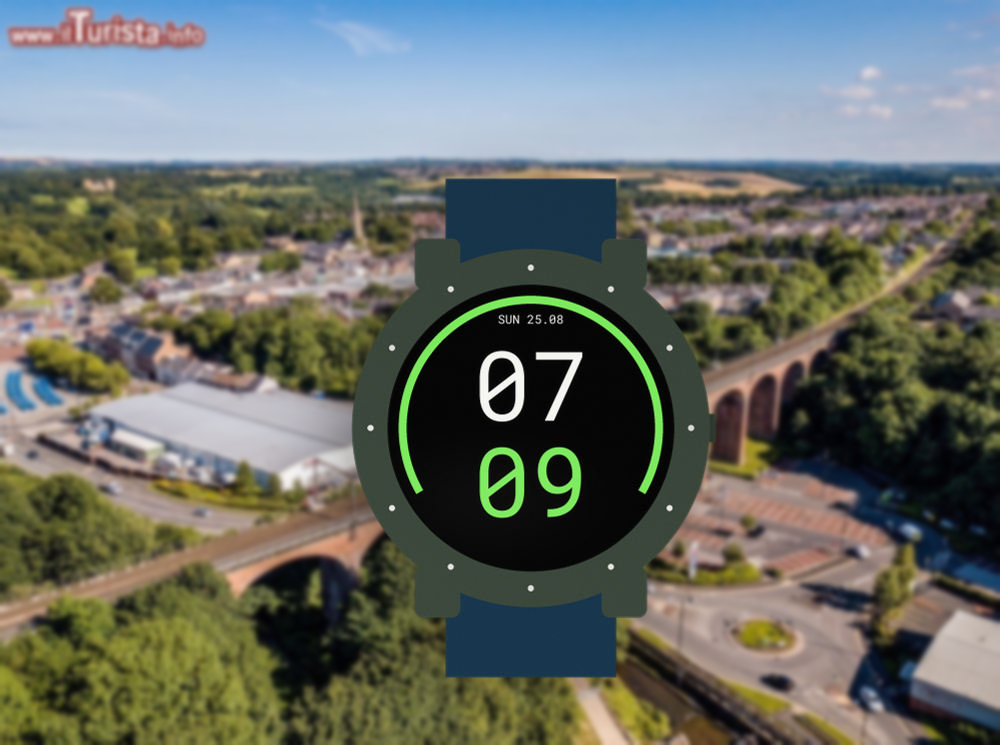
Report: 7:09
